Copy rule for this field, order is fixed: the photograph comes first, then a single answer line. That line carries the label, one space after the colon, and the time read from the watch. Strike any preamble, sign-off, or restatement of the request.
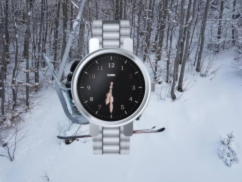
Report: 6:30
